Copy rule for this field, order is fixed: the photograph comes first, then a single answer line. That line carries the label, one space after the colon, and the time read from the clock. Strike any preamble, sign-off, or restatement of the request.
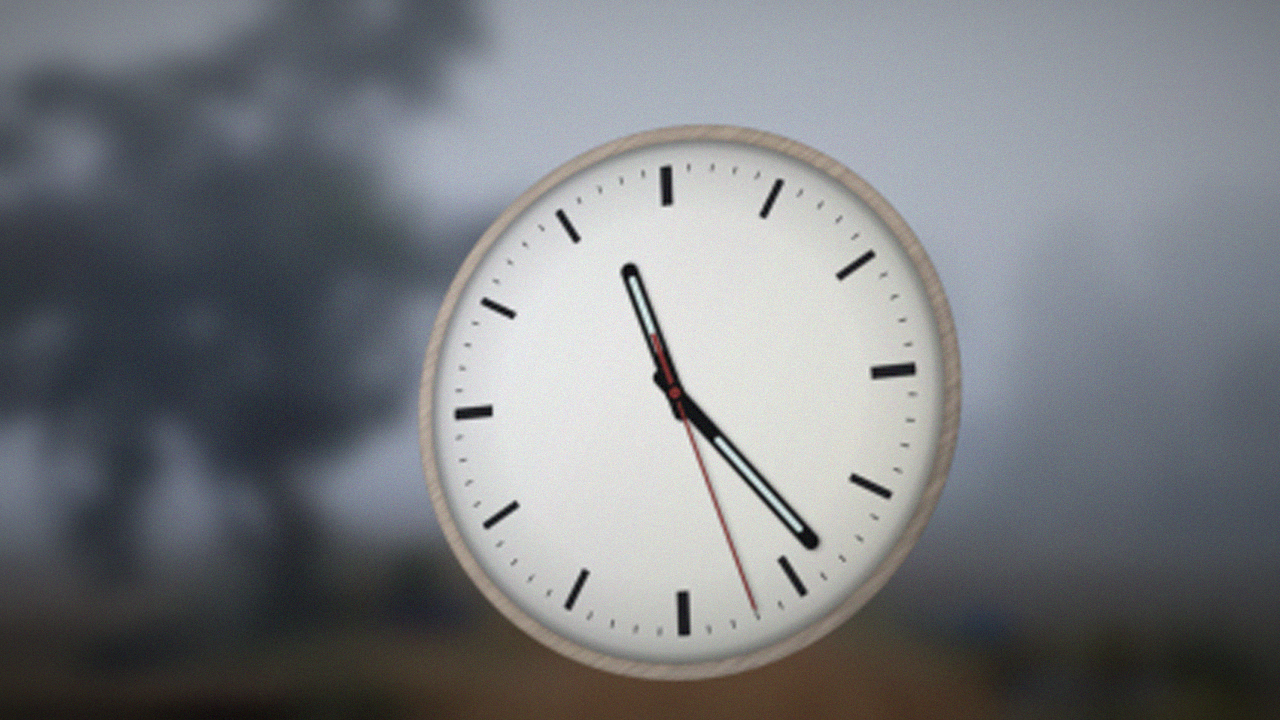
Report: 11:23:27
